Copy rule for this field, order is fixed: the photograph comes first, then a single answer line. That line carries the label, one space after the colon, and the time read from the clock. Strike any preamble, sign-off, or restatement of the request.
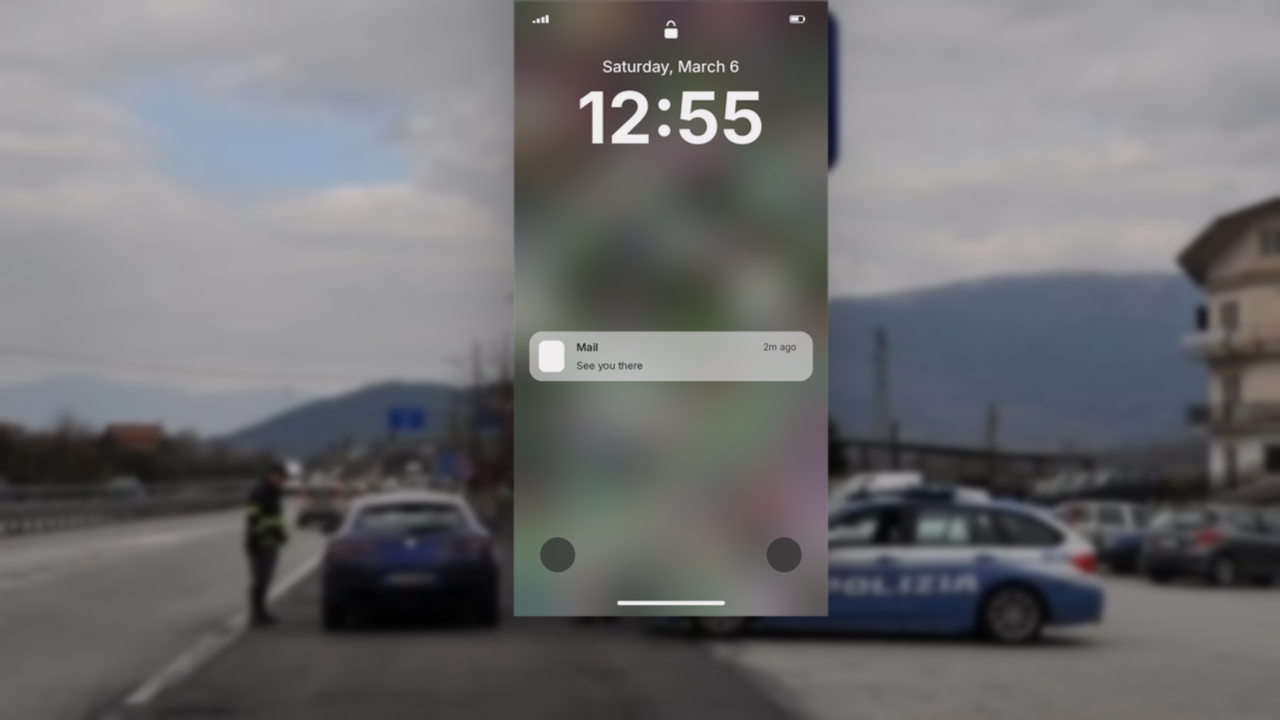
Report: 12:55
